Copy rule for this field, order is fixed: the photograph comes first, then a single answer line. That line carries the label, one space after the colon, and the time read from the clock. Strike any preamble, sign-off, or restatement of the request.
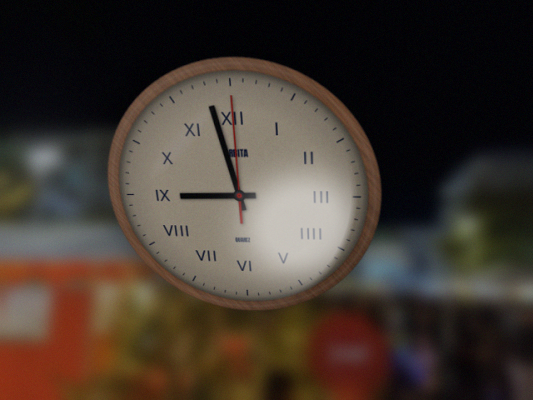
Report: 8:58:00
